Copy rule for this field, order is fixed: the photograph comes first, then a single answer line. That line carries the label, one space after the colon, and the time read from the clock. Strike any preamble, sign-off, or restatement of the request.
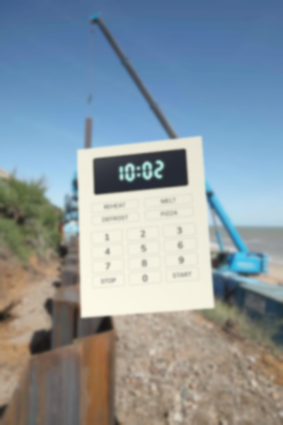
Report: 10:02
